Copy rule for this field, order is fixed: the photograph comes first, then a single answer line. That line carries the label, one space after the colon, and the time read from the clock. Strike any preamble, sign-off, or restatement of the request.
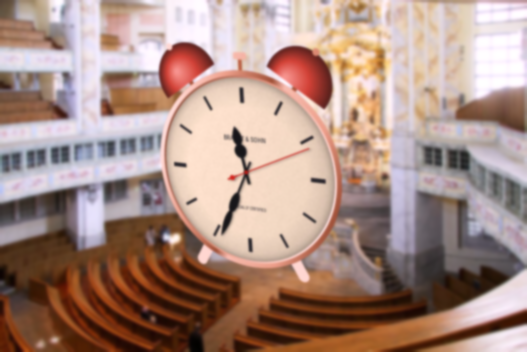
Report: 11:34:11
